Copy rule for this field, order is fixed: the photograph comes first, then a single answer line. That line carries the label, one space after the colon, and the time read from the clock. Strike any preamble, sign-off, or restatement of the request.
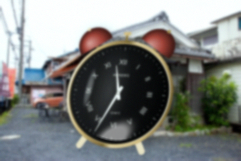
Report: 11:34
